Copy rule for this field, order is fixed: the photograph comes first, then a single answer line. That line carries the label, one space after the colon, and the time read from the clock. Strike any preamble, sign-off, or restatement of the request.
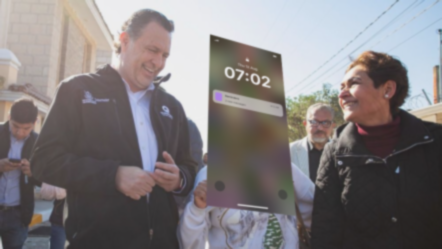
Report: 7:02
